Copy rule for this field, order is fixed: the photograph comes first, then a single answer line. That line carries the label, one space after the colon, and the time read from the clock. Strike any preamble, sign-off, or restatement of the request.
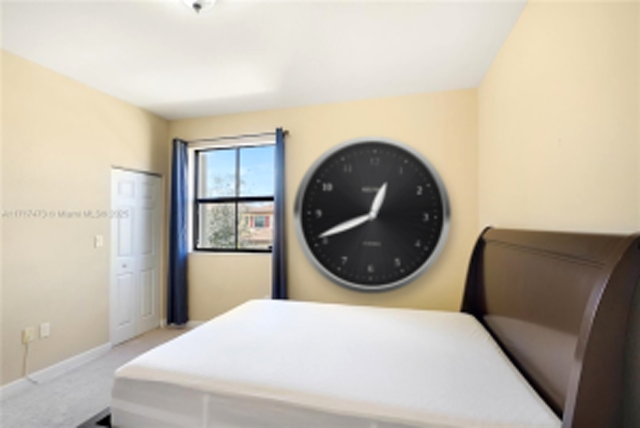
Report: 12:41
